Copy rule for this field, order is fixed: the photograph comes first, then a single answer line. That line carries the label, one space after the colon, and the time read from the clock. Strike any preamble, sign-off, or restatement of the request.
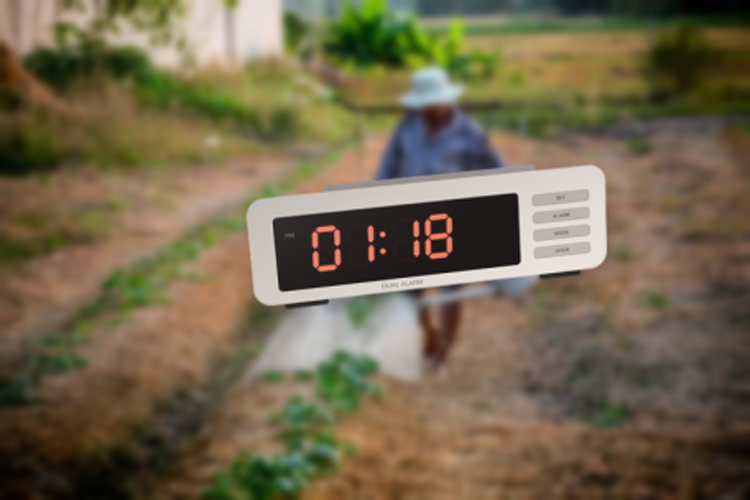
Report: 1:18
